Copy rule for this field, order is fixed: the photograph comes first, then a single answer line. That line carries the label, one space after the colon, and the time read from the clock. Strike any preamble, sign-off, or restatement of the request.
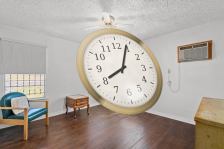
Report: 8:04
